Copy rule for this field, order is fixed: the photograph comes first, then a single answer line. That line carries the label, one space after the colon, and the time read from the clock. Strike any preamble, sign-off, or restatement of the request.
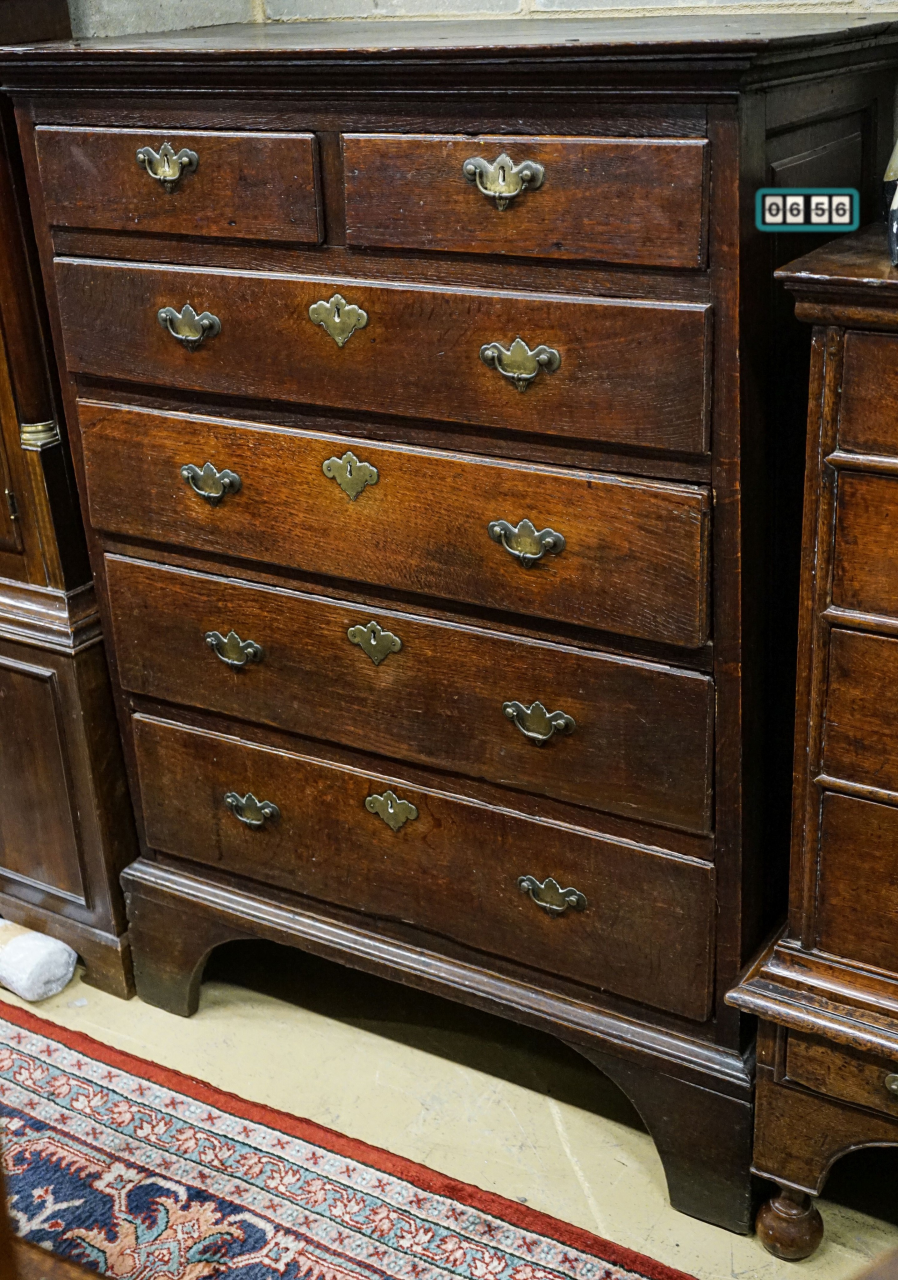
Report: 6:56
